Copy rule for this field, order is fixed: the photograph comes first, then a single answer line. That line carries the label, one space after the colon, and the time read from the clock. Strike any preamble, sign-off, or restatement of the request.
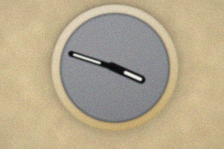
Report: 3:48
